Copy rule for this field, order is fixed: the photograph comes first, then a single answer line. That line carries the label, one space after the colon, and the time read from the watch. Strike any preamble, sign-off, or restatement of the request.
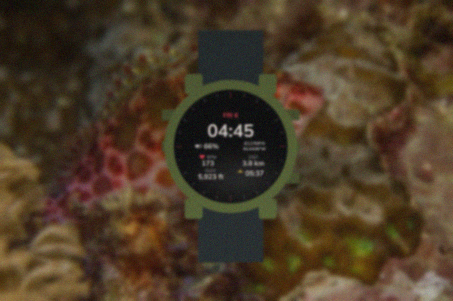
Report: 4:45
